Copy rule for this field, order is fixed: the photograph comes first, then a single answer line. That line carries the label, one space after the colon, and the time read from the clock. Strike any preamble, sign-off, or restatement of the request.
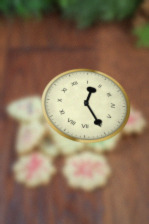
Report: 1:30
